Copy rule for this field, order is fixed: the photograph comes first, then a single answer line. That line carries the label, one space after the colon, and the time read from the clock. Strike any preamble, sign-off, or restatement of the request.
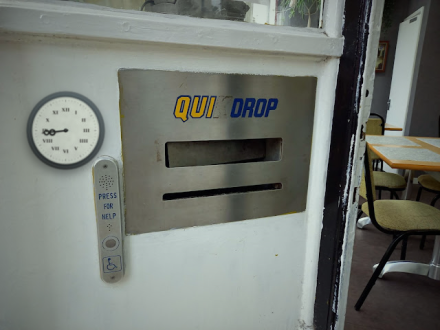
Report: 8:44
